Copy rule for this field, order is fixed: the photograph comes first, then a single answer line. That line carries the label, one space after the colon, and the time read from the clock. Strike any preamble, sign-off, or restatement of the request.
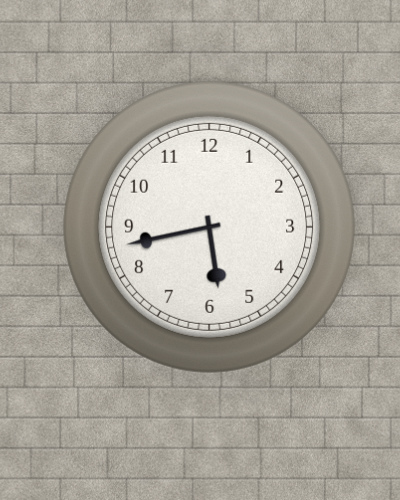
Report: 5:43
